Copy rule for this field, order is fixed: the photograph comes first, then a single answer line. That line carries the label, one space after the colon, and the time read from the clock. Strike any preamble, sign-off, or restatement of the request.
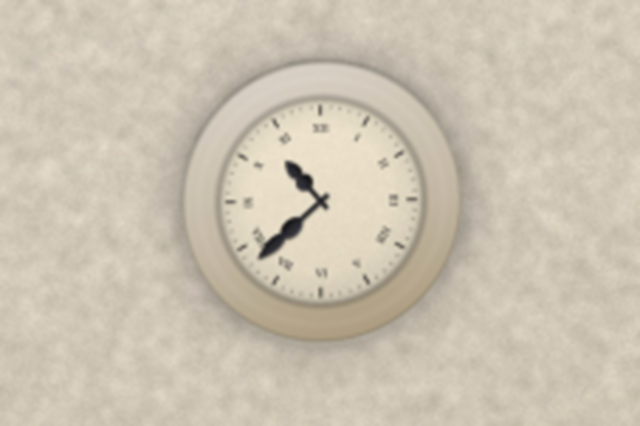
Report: 10:38
